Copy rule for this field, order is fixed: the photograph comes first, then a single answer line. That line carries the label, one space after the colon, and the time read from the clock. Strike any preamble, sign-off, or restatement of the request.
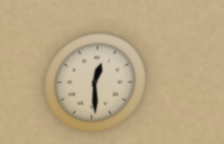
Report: 12:29
